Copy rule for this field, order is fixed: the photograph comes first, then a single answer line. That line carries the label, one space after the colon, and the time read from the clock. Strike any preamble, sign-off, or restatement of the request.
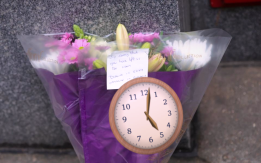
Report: 5:02
